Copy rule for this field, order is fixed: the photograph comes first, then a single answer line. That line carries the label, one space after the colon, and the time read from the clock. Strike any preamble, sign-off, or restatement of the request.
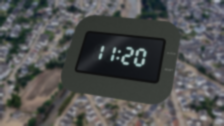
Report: 11:20
